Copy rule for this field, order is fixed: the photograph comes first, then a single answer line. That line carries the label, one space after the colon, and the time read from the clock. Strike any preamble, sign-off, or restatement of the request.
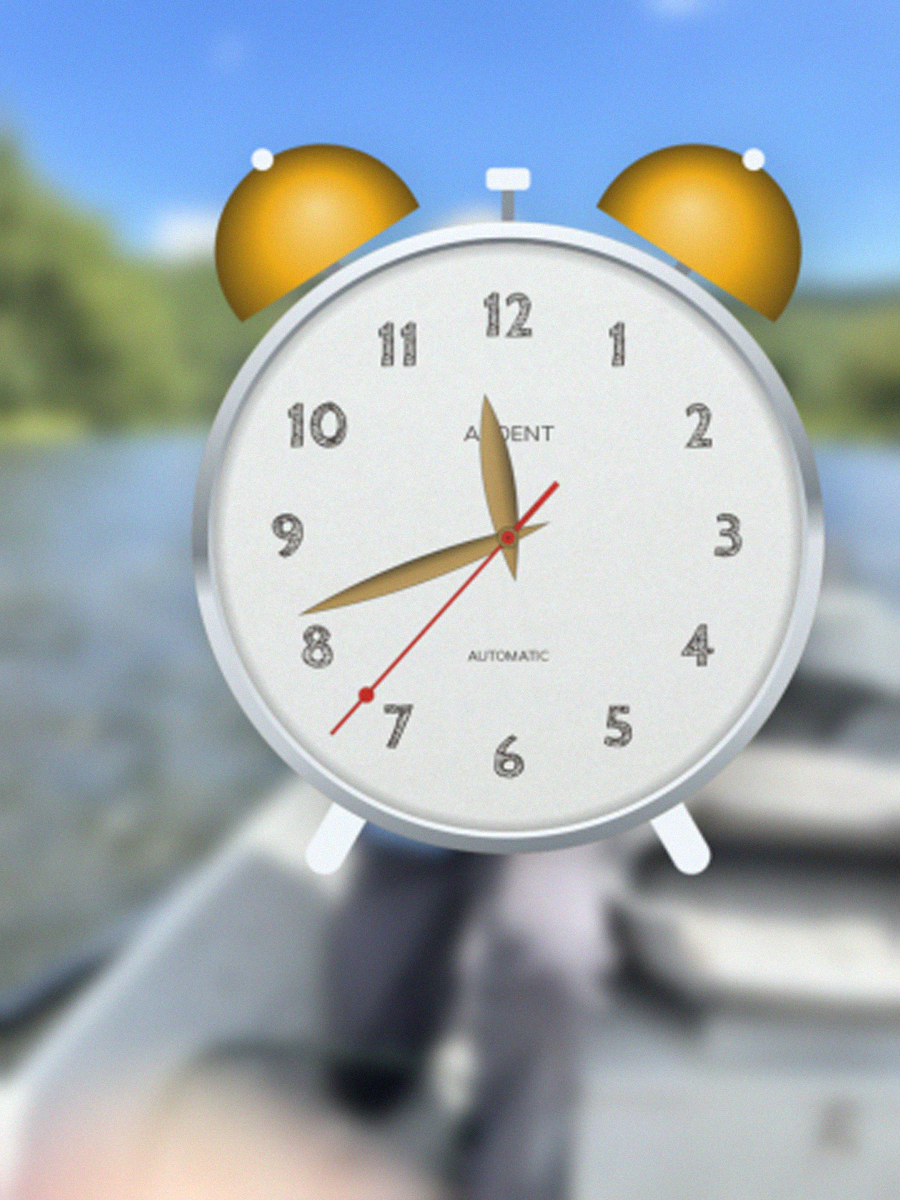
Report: 11:41:37
